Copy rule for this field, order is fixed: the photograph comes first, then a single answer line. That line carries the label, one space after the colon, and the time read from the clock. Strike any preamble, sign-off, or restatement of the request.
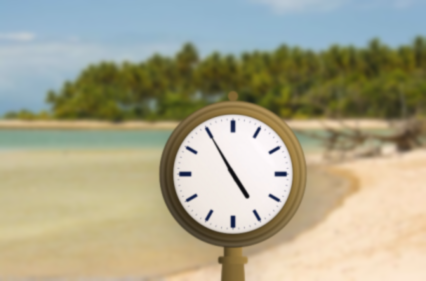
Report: 4:55
